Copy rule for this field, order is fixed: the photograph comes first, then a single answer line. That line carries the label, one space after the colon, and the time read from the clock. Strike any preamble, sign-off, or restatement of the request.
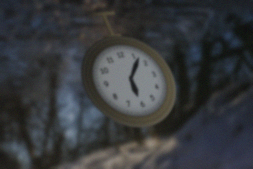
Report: 6:07
